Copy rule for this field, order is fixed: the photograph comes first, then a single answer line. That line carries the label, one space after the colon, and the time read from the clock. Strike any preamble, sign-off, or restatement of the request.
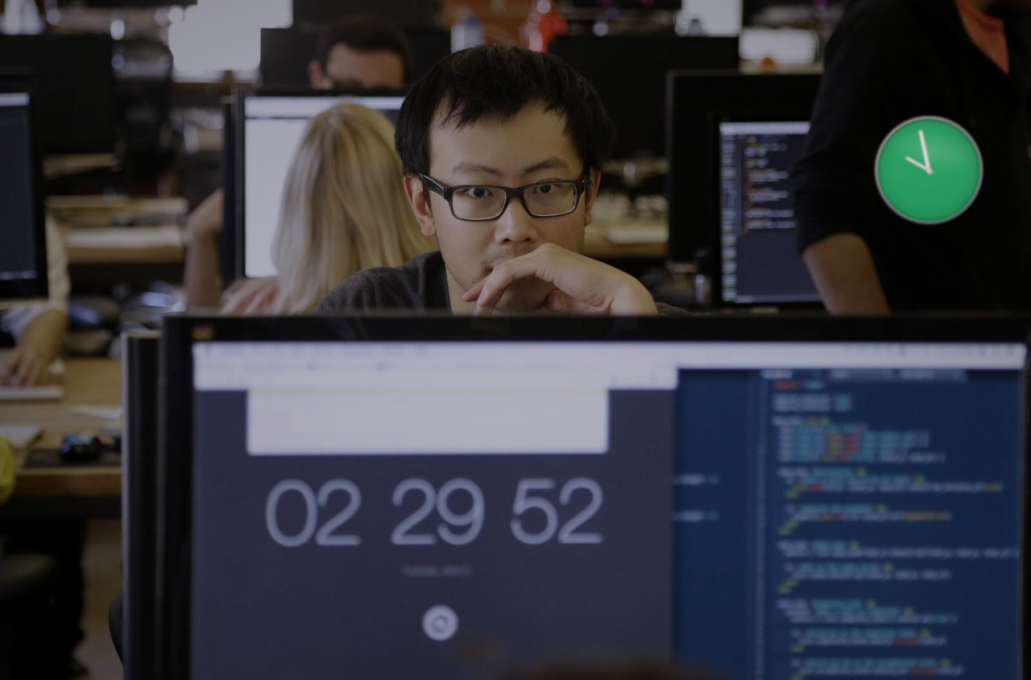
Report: 9:58
